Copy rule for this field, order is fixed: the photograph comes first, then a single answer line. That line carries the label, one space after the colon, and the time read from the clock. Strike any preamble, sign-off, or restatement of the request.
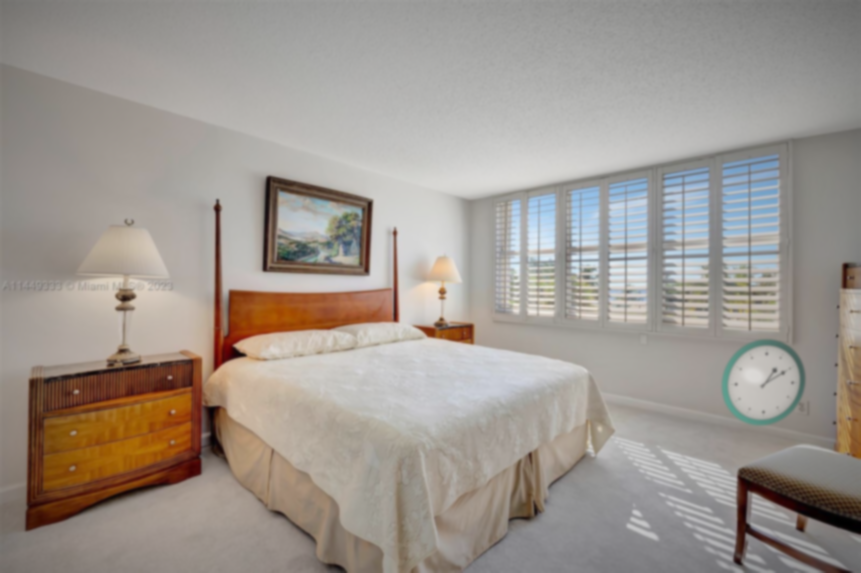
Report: 1:10
